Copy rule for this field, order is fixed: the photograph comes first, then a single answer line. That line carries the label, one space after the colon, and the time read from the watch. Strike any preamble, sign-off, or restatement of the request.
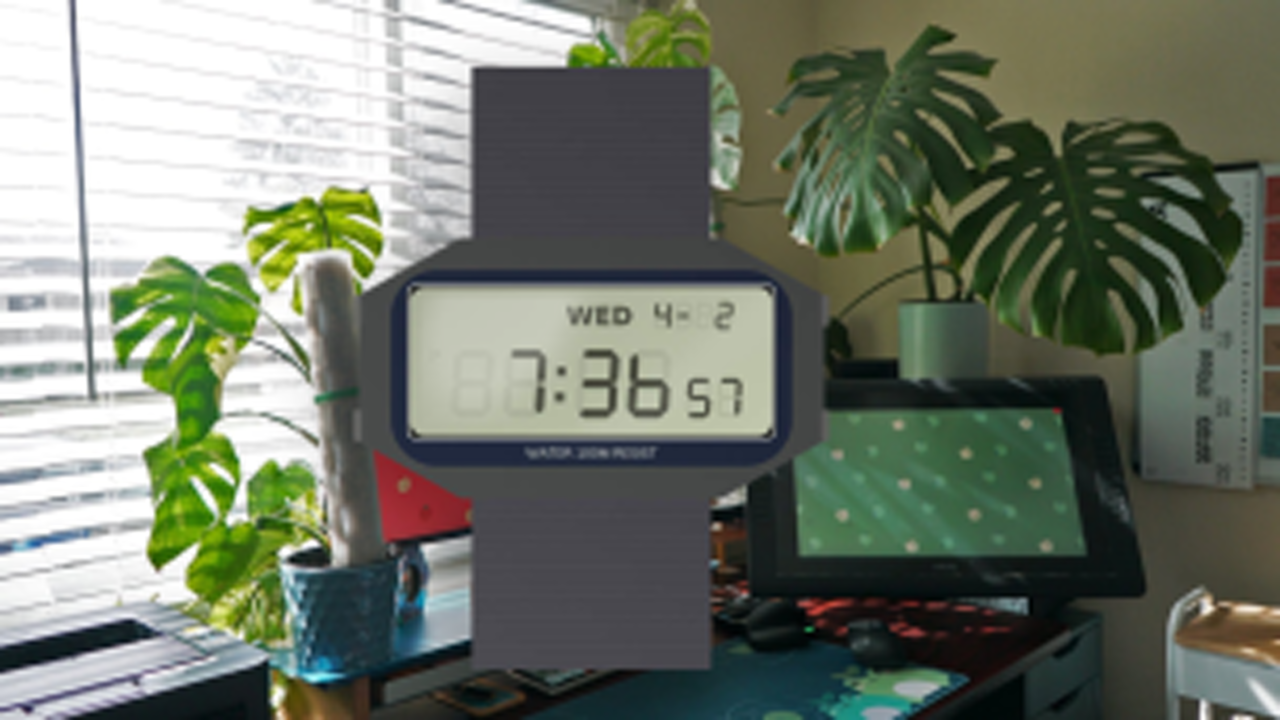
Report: 7:36:57
